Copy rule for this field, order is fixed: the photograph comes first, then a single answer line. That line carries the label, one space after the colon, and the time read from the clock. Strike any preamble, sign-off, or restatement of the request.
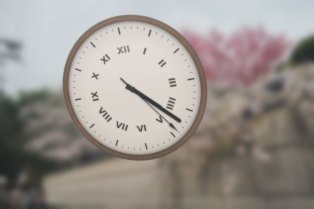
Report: 4:22:24
